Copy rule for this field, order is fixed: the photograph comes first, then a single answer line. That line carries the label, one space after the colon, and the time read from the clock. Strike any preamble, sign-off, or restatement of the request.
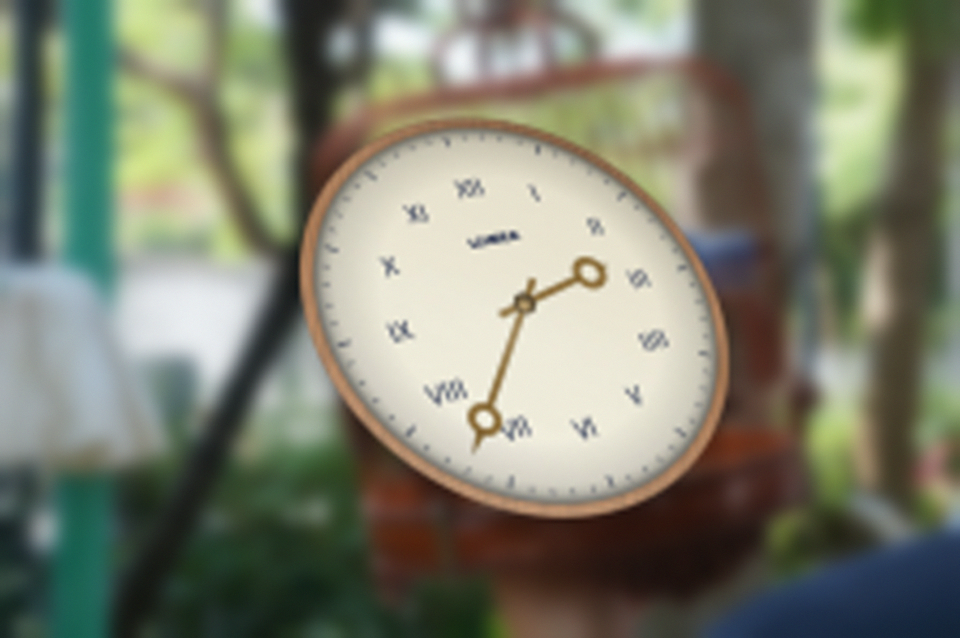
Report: 2:37
